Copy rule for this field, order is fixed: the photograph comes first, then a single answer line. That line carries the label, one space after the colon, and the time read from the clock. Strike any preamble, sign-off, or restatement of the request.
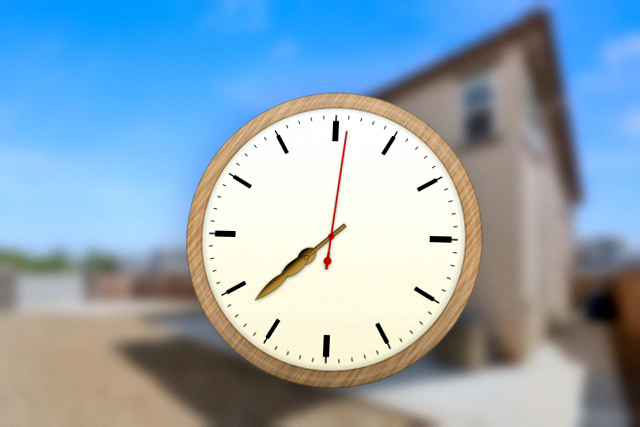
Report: 7:38:01
